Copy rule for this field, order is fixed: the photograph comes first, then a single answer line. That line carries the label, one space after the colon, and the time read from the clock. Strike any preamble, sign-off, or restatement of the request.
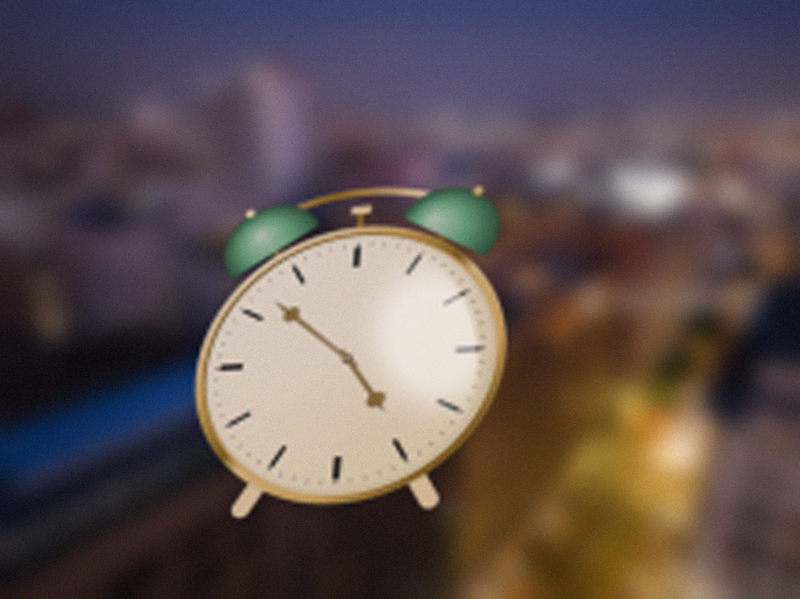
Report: 4:52
